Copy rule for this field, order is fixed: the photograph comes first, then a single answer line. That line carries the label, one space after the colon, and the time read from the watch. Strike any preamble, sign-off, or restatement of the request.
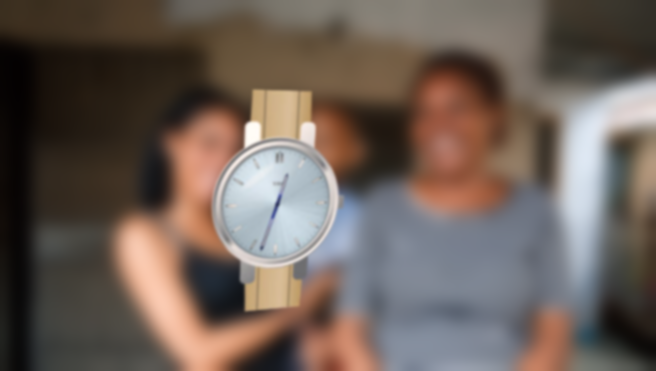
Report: 12:33
